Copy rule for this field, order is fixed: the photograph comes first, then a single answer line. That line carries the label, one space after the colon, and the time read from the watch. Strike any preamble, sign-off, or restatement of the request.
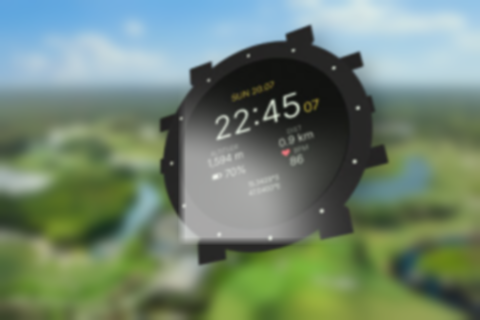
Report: 22:45
